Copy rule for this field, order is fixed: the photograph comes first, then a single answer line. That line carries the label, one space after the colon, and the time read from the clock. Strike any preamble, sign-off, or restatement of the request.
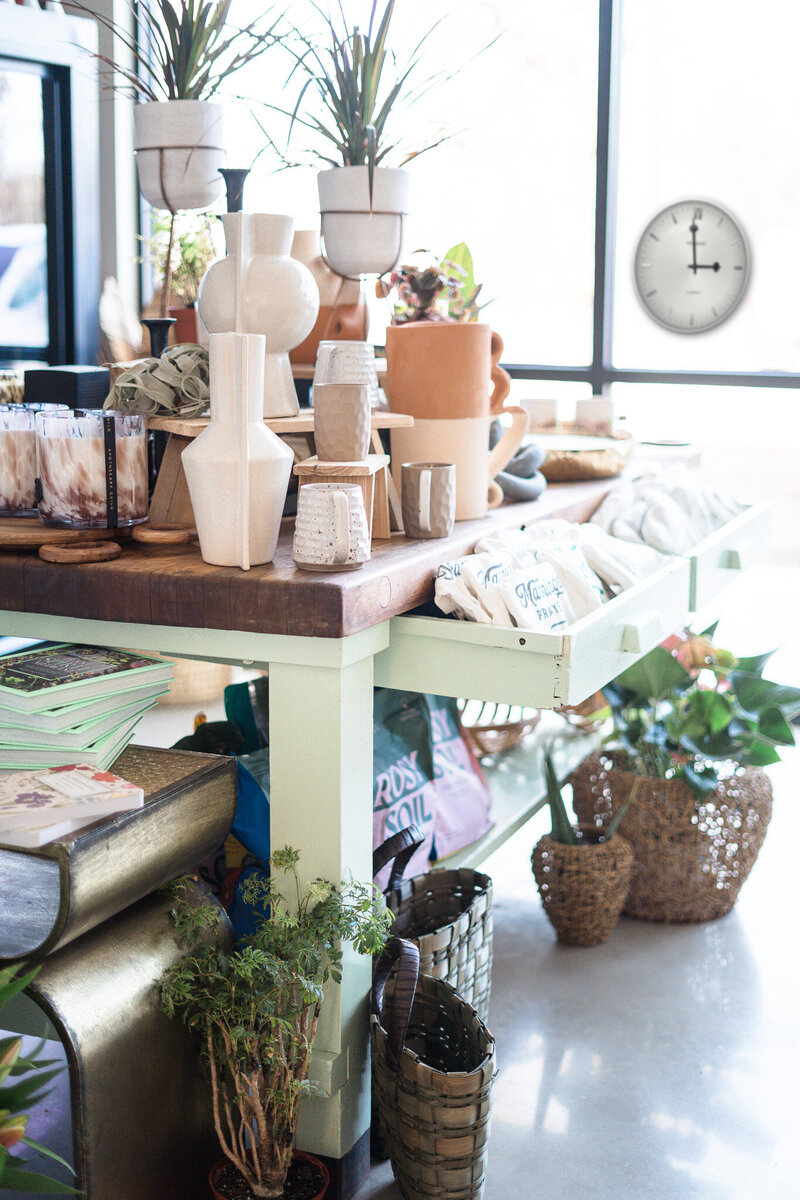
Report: 2:59
